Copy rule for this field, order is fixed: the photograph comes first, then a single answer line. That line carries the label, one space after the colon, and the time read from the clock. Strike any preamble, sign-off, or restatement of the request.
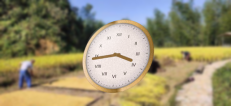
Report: 3:44
